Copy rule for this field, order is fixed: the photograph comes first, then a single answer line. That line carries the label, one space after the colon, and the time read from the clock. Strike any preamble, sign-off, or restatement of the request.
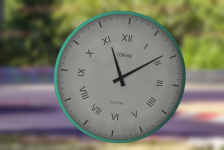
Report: 11:09
